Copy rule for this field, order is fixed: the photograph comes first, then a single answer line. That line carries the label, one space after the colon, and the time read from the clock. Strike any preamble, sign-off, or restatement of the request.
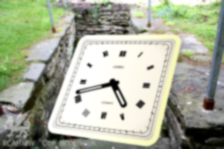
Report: 4:42
